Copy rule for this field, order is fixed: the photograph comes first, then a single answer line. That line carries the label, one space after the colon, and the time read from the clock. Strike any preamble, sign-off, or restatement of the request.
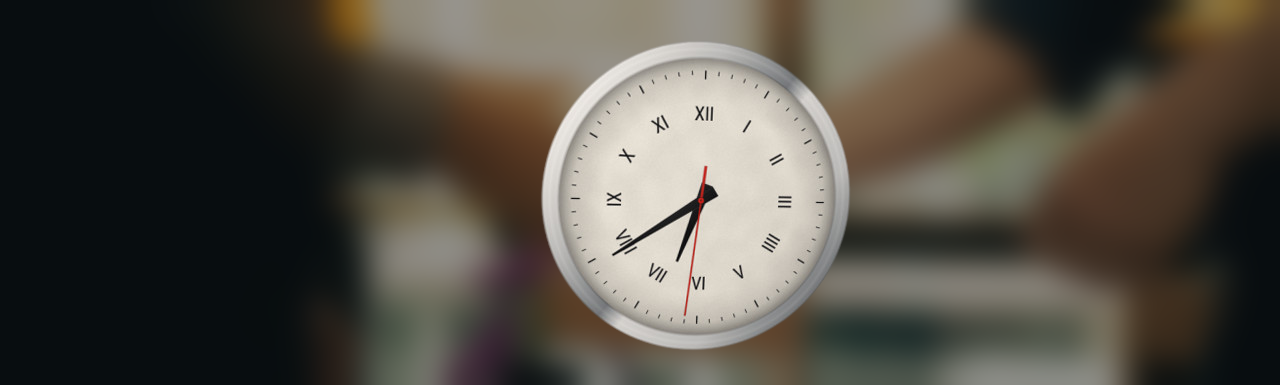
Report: 6:39:31
